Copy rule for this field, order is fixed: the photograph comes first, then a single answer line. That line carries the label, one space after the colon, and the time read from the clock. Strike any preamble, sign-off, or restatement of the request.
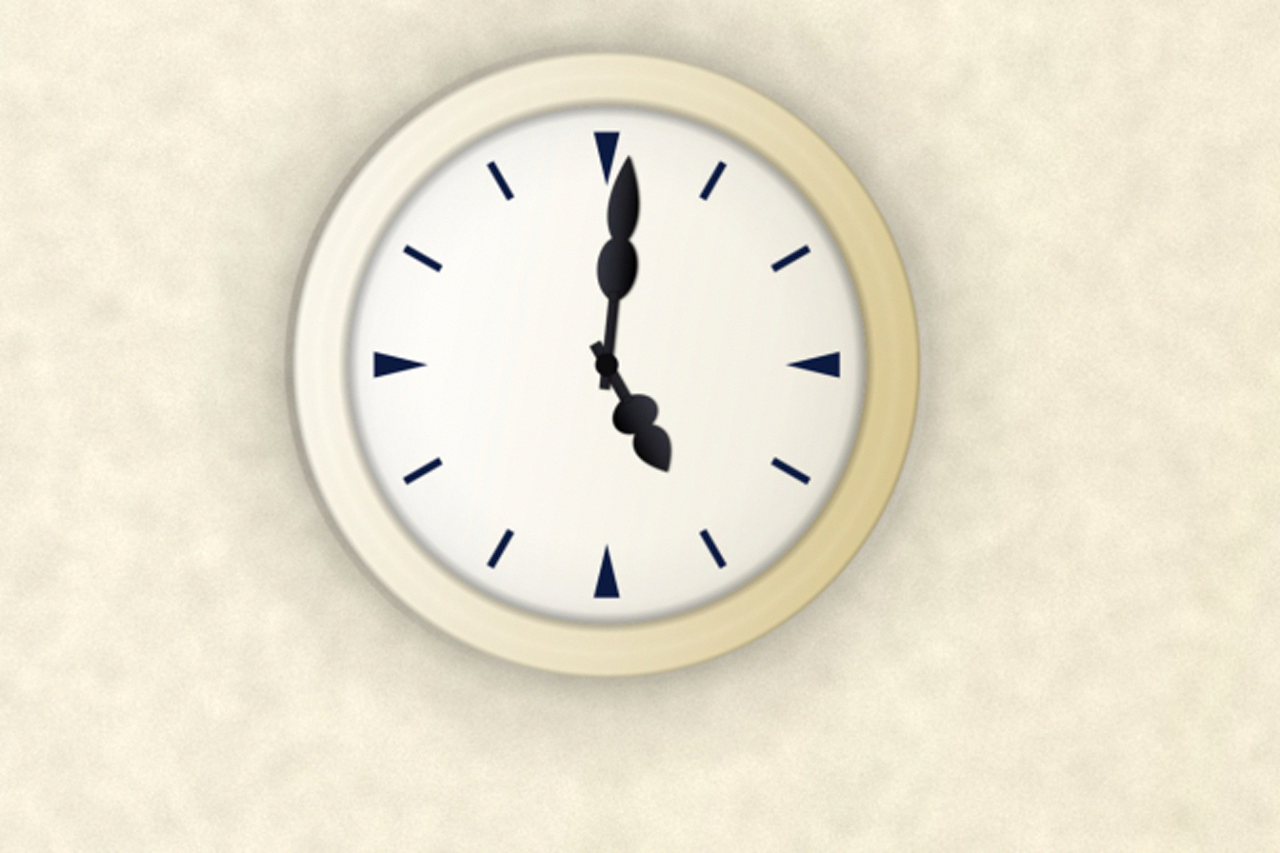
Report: 5:01
